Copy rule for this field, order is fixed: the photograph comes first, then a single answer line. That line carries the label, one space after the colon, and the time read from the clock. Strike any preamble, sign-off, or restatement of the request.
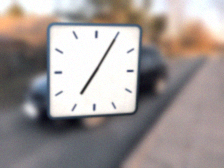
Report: 7:05
